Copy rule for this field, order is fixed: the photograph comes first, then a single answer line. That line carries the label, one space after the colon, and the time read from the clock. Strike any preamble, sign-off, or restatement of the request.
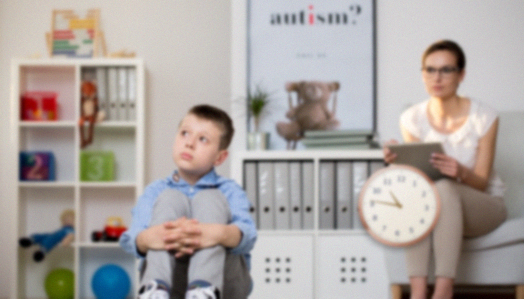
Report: 10:46
